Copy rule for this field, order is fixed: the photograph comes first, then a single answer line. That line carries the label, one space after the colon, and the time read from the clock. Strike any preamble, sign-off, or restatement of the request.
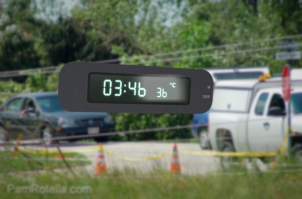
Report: 3:46
